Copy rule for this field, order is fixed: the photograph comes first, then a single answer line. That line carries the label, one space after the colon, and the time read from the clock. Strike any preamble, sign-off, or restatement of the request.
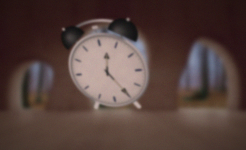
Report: 12:25
